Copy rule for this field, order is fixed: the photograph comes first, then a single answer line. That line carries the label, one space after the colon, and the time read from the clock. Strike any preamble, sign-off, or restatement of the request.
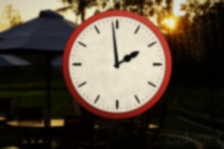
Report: 1:59
